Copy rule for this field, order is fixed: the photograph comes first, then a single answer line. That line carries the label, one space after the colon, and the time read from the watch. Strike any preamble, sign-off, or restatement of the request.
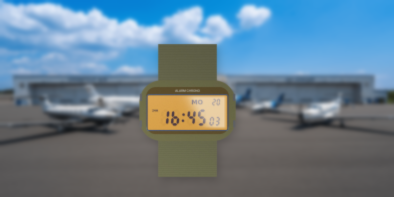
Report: 16:45:03
